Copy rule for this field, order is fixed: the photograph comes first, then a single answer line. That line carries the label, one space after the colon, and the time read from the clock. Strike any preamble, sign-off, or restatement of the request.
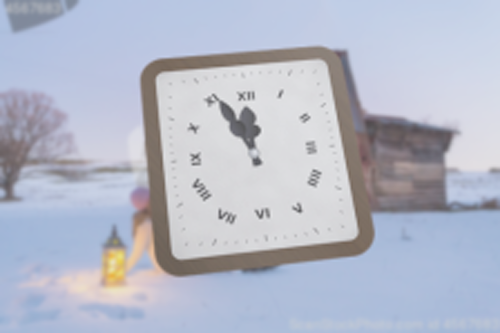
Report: 11:56
